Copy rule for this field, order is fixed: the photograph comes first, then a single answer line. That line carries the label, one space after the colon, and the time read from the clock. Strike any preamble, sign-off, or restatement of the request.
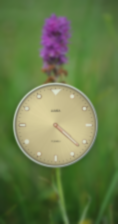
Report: 4:22
